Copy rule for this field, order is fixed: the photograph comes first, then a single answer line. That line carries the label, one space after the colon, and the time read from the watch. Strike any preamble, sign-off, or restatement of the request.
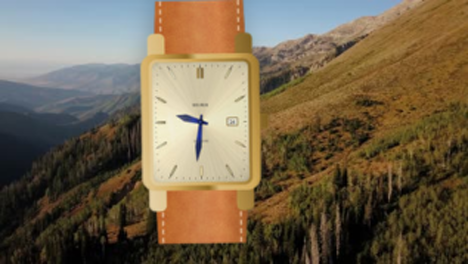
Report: 9:31
